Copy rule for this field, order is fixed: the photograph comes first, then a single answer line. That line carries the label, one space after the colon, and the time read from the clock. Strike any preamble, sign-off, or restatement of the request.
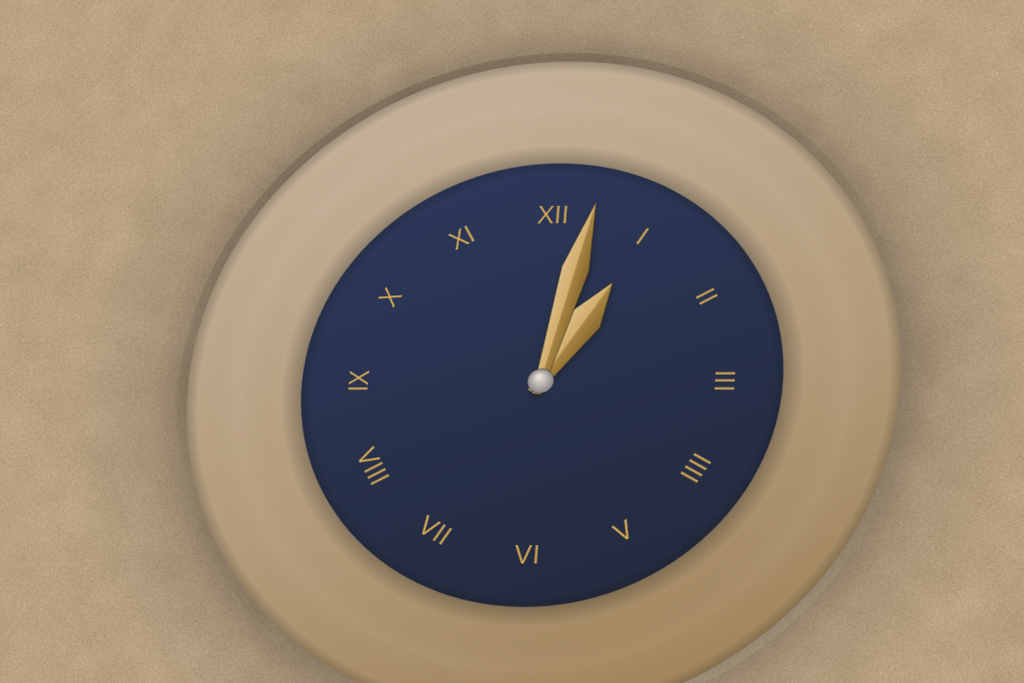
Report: 1:02
